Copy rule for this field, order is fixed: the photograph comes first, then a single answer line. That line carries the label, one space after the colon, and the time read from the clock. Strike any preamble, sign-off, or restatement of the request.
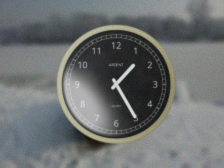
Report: 1:25
